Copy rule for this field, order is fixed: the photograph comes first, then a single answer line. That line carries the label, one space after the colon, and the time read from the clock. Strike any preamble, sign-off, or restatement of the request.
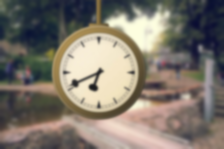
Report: 6:41
